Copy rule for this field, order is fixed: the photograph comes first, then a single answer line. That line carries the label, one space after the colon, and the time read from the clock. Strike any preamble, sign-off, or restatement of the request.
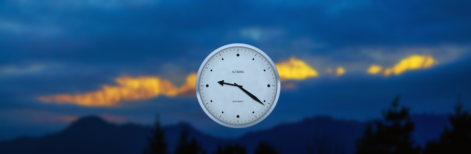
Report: 9:21
